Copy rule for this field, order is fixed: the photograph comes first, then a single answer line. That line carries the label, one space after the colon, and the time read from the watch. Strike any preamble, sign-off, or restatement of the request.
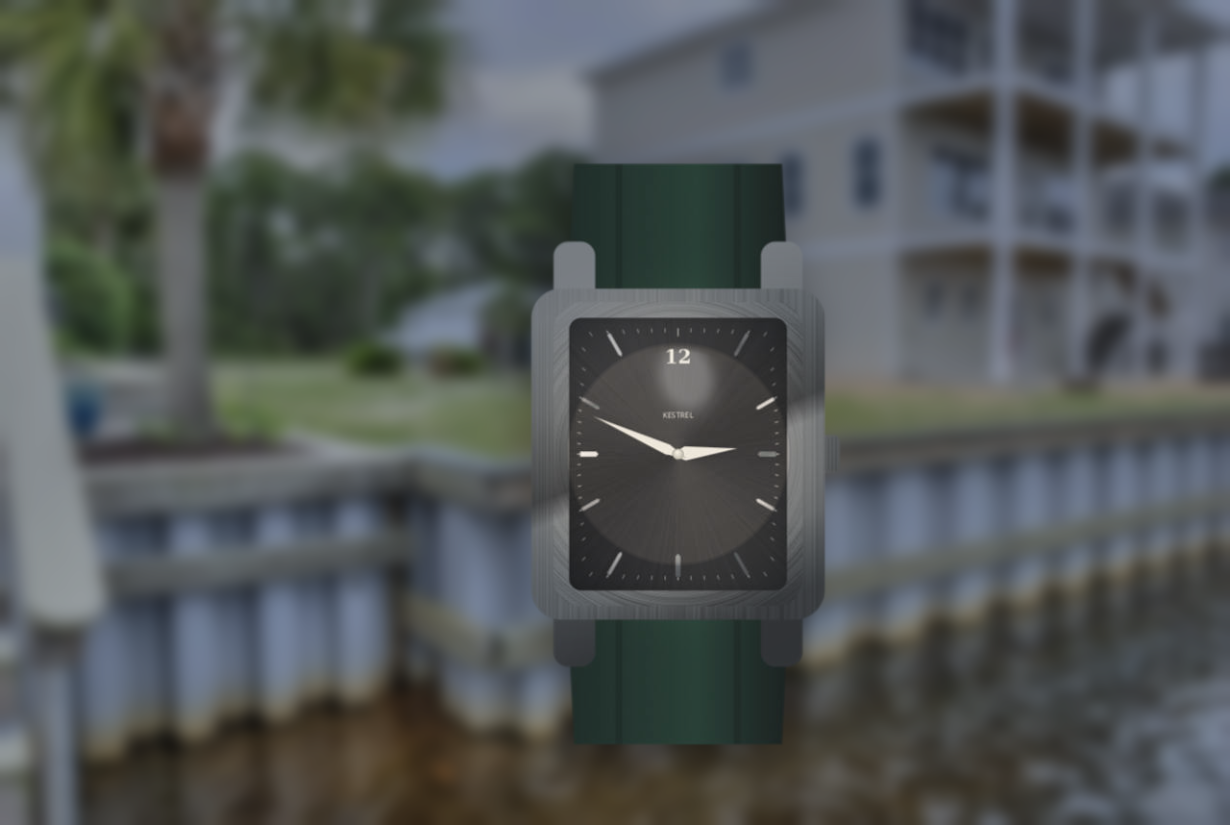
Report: 2:49
